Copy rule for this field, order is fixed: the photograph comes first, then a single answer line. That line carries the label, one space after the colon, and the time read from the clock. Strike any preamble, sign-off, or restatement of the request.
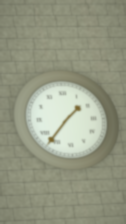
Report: 1:37
